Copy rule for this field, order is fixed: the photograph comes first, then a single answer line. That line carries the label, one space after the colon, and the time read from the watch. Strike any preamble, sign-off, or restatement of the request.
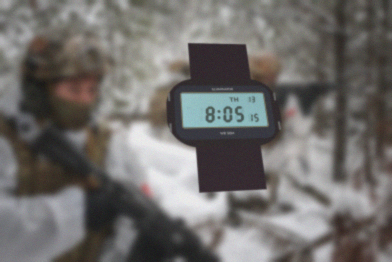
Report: 8:05
